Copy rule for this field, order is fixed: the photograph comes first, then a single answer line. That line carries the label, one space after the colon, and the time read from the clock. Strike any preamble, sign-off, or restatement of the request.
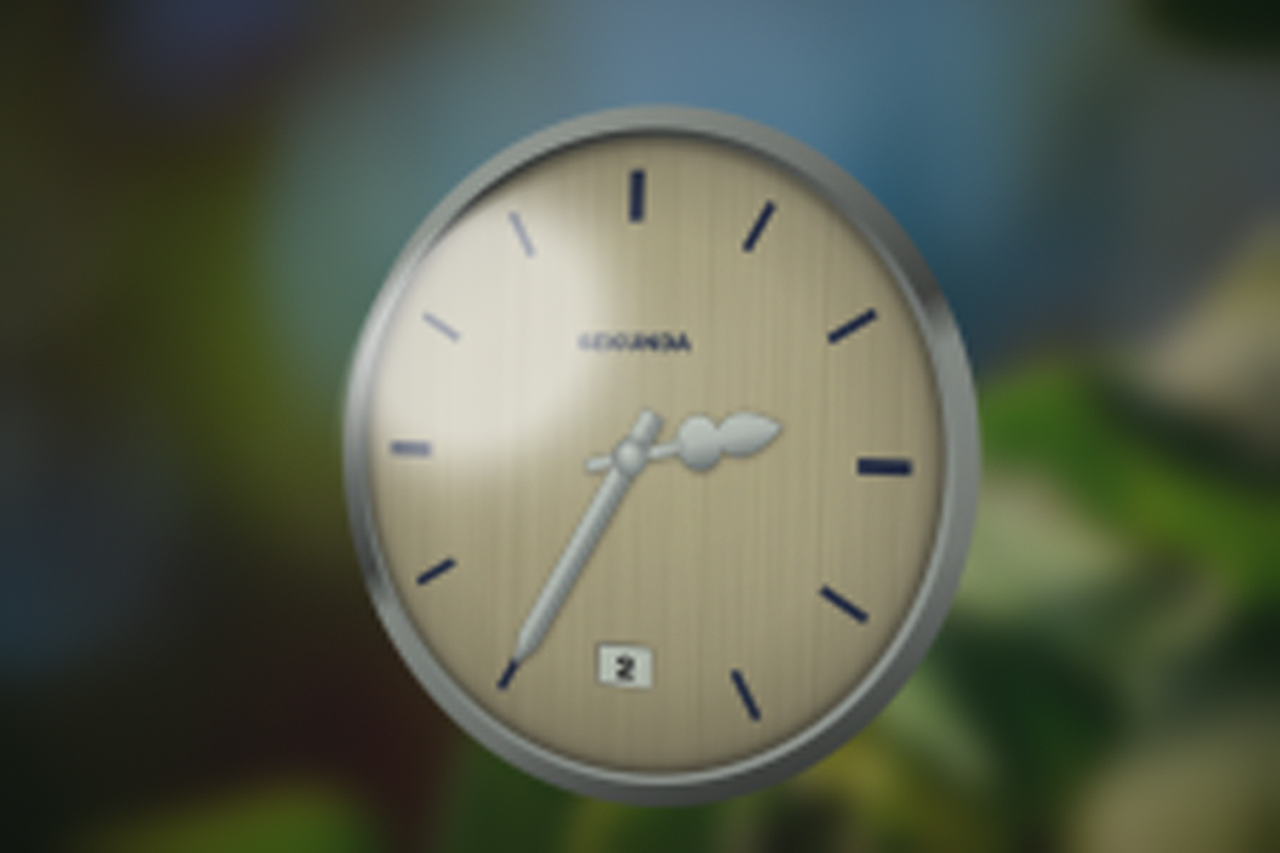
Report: 2:35
